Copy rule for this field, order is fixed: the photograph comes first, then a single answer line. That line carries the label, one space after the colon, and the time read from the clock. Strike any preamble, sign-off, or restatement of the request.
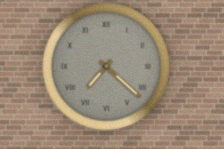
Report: 7:22
